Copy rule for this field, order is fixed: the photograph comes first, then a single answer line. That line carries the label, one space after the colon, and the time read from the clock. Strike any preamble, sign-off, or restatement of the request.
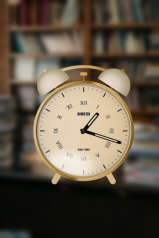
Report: 1:18
